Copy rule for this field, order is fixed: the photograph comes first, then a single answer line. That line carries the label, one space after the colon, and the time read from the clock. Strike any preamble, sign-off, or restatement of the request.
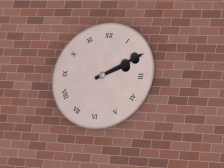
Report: 2:10
